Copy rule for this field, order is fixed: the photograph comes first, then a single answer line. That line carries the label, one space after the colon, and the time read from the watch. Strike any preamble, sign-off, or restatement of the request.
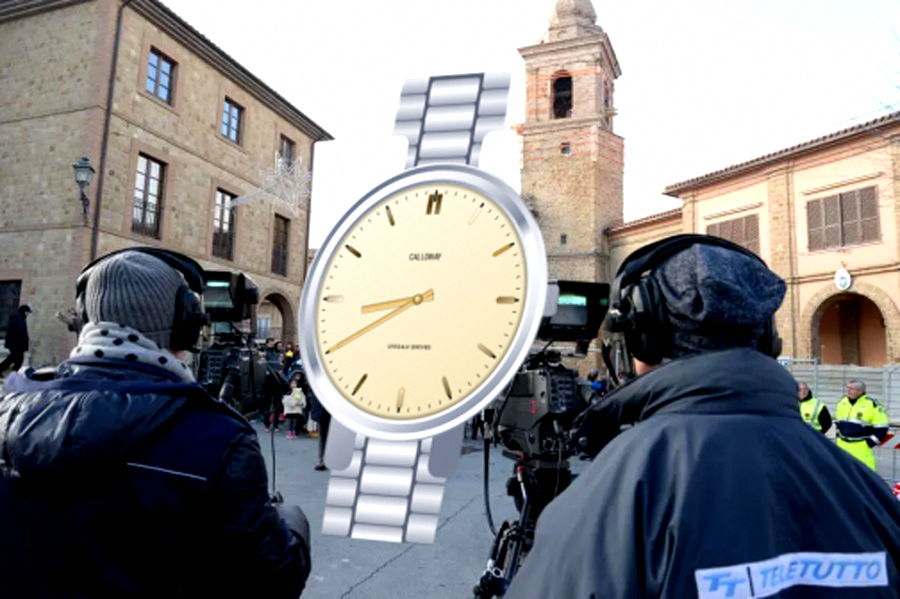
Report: 8:40
